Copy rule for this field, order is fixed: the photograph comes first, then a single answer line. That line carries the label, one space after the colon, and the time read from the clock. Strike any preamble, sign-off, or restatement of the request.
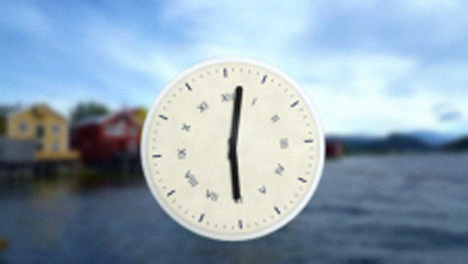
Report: 6:02
